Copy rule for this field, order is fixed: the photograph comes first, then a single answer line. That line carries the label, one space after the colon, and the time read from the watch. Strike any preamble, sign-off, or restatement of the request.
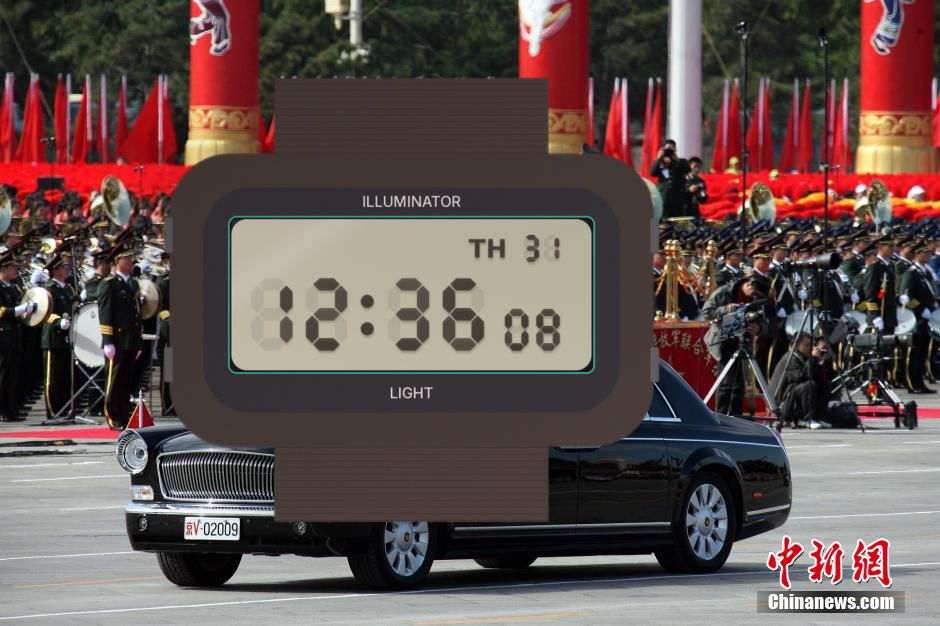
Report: 12:36:08
